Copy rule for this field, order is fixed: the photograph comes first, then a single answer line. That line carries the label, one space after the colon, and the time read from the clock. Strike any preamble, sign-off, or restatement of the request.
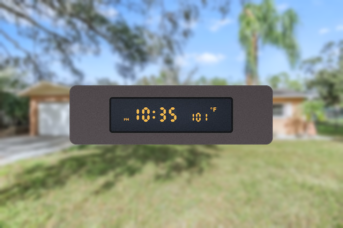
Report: 10:35
